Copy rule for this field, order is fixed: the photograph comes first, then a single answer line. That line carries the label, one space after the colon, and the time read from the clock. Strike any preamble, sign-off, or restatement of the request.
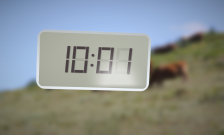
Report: 10:01
